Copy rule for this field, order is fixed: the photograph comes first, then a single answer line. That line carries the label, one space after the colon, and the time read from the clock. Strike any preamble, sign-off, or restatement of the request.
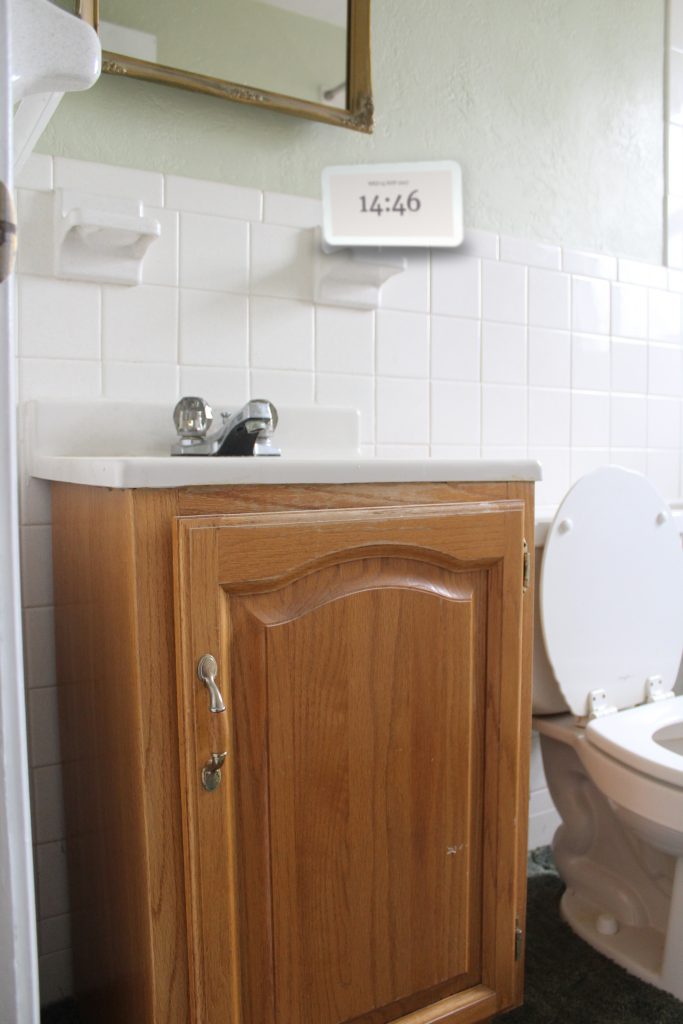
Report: 14:46
